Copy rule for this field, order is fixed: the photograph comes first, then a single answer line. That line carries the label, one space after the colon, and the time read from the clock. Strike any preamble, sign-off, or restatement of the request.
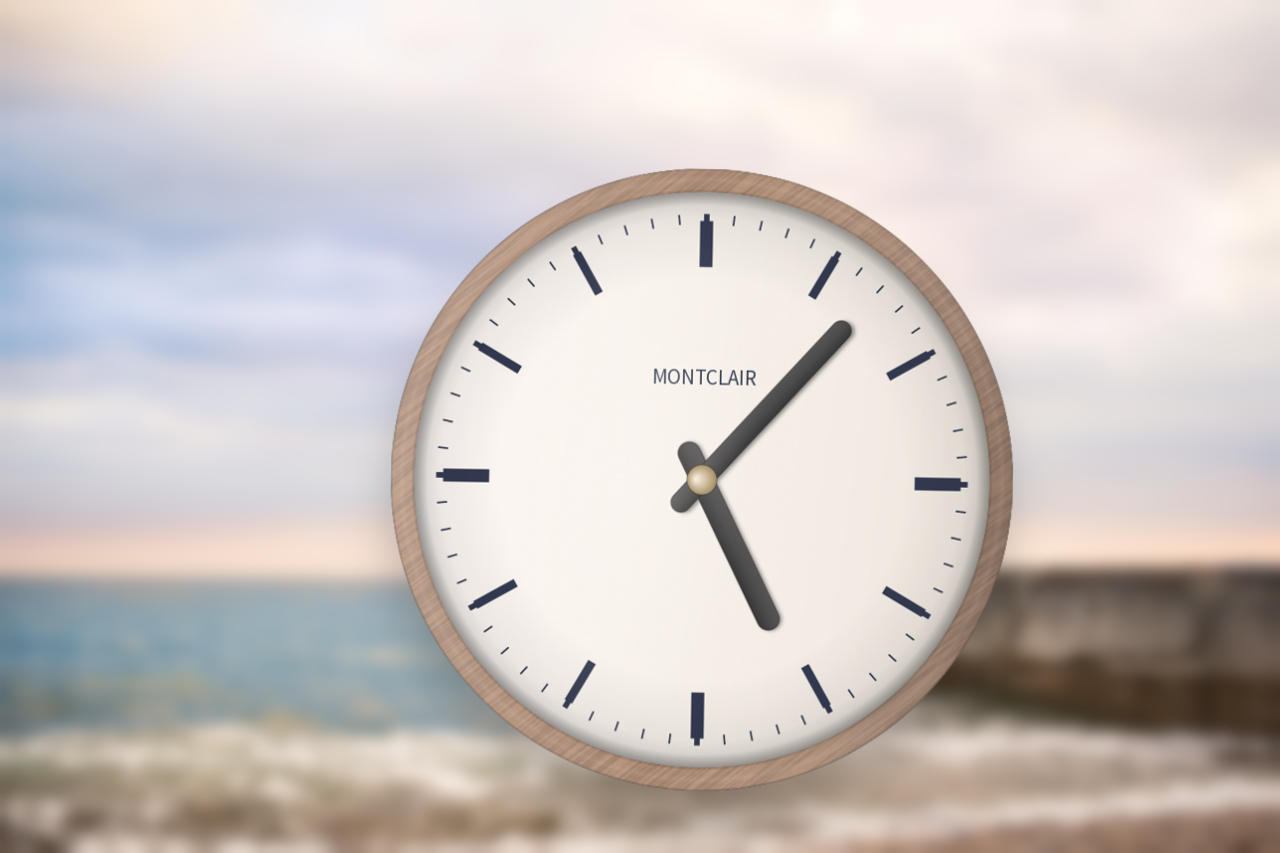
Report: 5:07
